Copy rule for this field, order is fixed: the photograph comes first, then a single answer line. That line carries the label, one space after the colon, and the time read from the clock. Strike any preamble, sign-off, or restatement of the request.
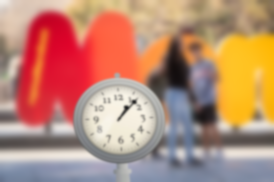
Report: 1:07
